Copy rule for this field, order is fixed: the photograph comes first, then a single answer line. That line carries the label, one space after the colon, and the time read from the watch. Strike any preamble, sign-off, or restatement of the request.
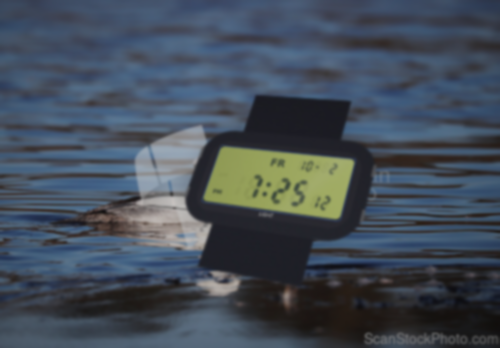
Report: 7:25
